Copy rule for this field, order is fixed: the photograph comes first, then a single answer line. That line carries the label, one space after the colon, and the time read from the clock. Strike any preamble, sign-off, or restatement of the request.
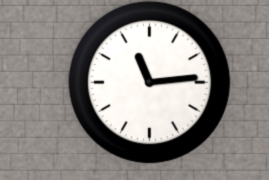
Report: 11:14
